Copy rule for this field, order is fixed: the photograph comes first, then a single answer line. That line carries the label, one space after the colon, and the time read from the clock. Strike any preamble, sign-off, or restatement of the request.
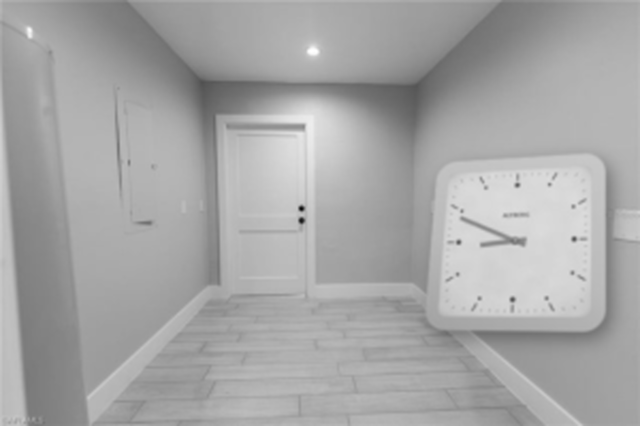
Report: 8:49
